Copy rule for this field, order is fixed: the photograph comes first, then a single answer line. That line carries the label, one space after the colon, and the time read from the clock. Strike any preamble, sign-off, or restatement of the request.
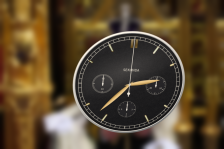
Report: 2:37
